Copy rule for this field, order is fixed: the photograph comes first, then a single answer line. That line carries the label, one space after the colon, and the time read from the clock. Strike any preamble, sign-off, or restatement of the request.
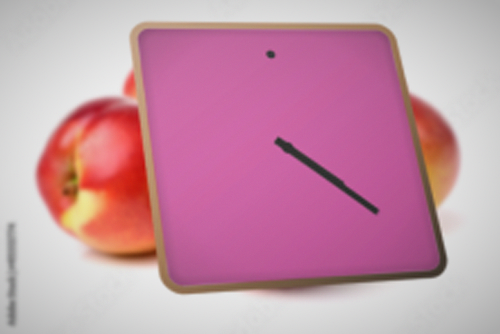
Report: 4:22
